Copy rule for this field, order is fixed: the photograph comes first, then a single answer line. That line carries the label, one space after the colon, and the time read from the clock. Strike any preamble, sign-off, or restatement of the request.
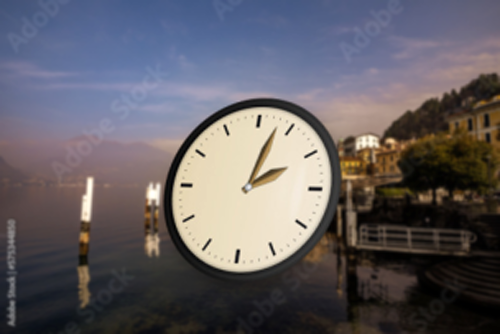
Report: 2:03
